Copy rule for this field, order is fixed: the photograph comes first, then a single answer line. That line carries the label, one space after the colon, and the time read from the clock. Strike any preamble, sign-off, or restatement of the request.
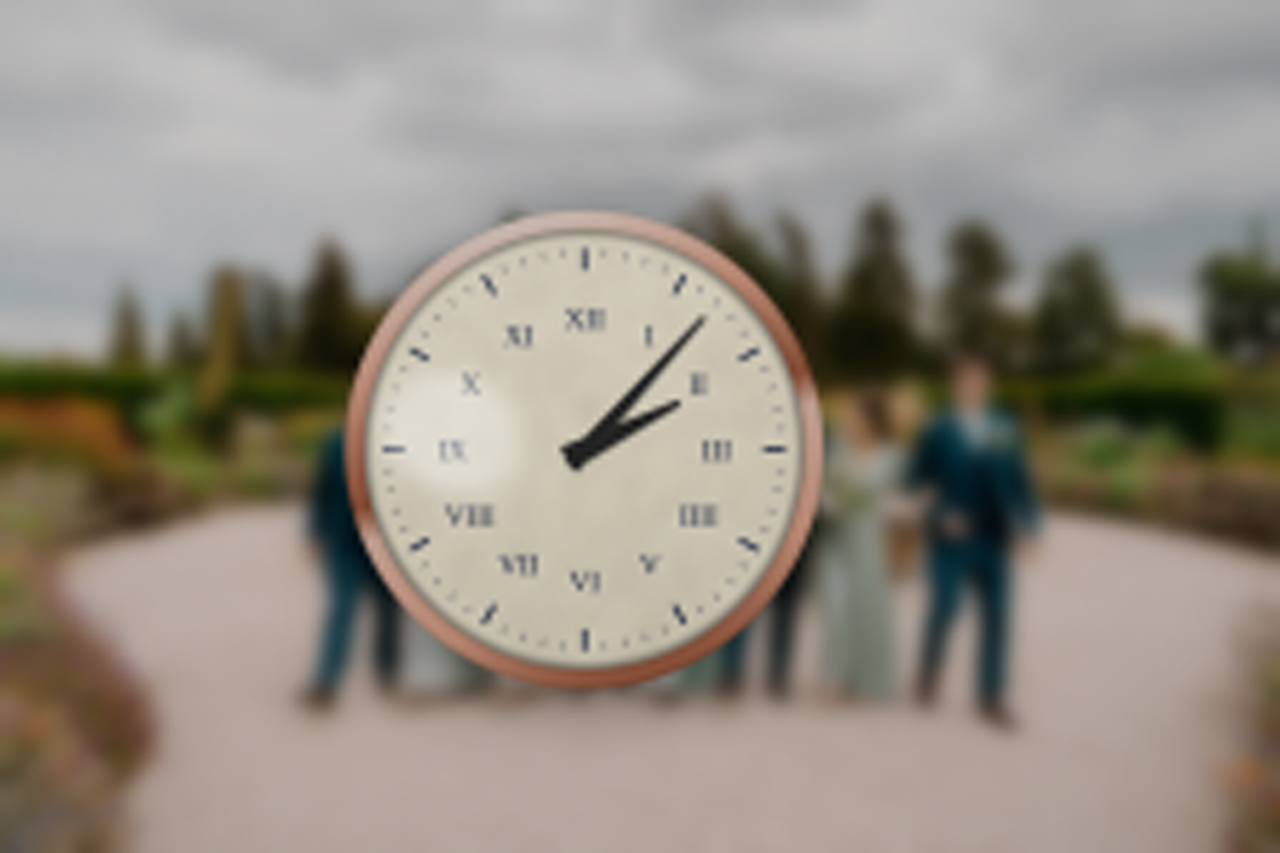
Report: 2:07
